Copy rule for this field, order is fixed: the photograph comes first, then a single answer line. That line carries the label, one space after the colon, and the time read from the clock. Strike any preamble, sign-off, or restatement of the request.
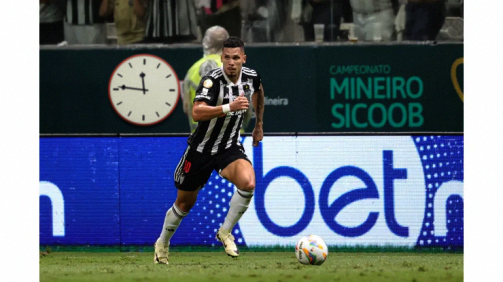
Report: 11:46
